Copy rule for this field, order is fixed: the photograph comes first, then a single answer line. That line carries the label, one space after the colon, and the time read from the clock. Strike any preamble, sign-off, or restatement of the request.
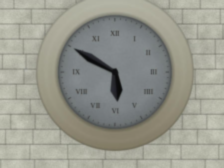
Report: 5:50
